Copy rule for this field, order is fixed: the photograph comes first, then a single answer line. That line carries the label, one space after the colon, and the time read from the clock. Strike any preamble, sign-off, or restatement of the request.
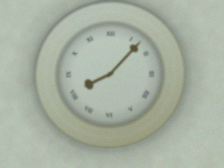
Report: 8:07
